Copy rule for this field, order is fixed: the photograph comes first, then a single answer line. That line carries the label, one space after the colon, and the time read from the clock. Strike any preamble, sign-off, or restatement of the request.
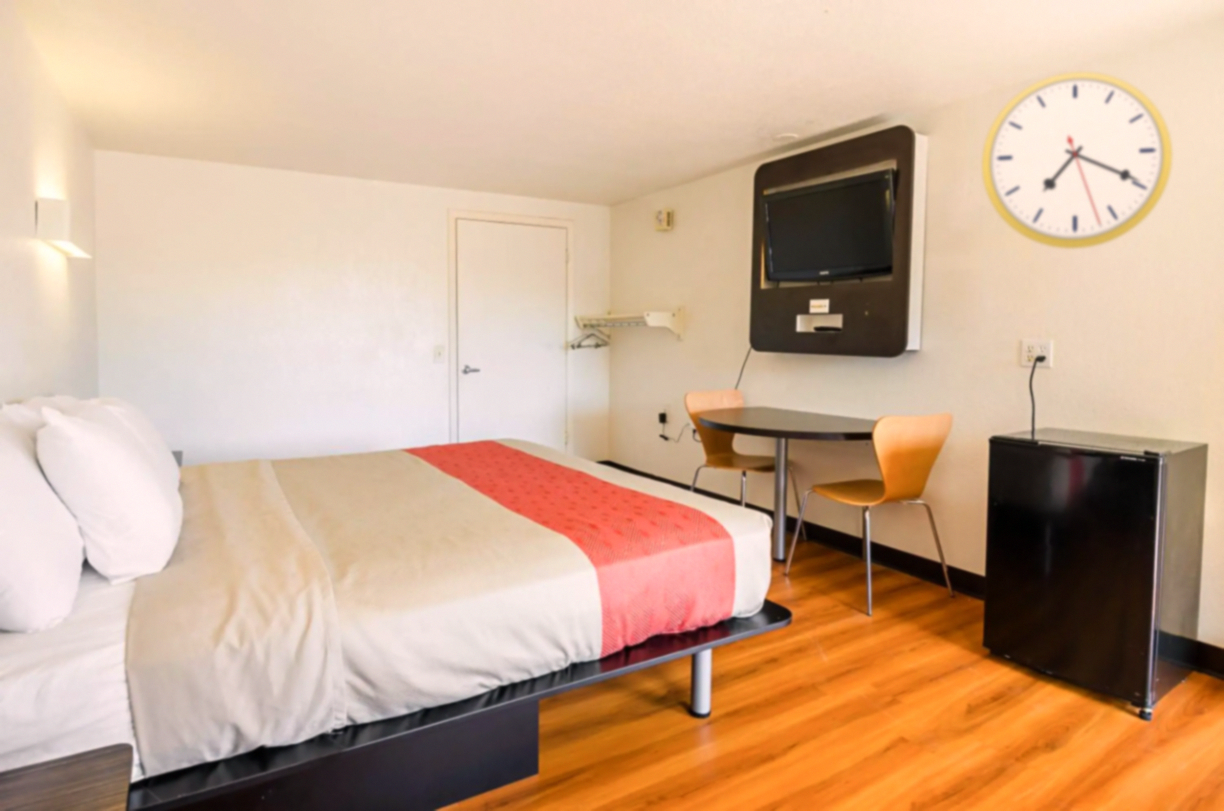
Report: 7:19:27
